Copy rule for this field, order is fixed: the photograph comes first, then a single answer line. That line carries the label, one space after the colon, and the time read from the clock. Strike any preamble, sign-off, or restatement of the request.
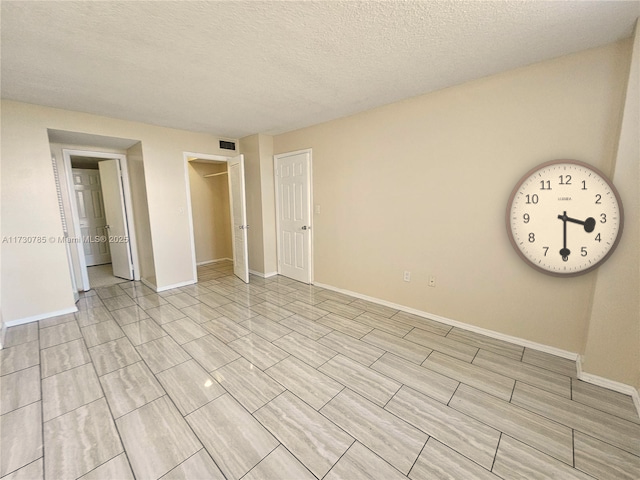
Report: 3:30
